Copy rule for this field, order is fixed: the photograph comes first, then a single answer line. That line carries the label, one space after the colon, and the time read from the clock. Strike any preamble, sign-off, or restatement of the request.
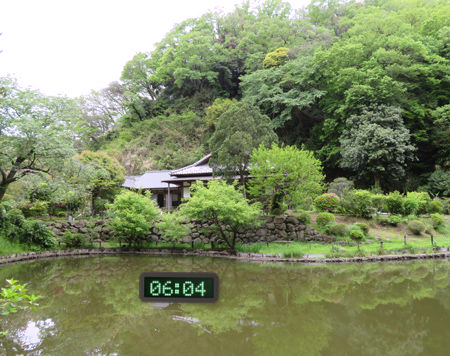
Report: 6:04
